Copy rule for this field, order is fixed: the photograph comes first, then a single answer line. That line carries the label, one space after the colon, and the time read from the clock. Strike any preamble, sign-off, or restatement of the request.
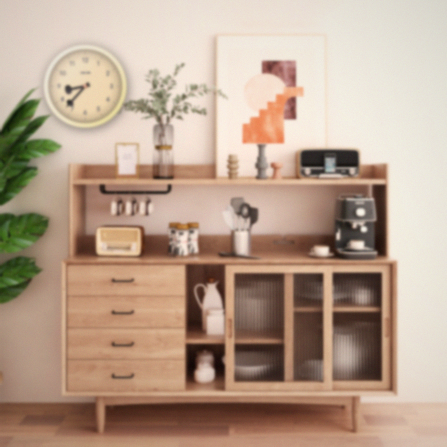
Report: 8:37
